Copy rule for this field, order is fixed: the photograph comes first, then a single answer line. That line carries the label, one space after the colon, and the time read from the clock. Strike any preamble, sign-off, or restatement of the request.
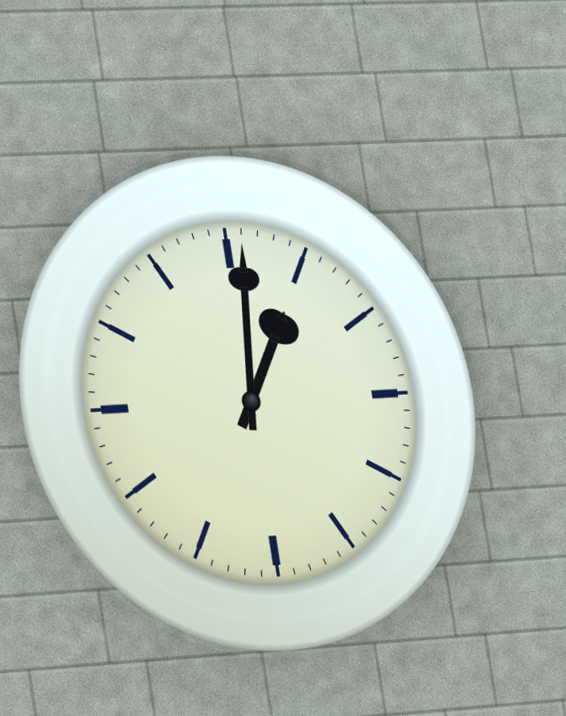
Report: 1:01
